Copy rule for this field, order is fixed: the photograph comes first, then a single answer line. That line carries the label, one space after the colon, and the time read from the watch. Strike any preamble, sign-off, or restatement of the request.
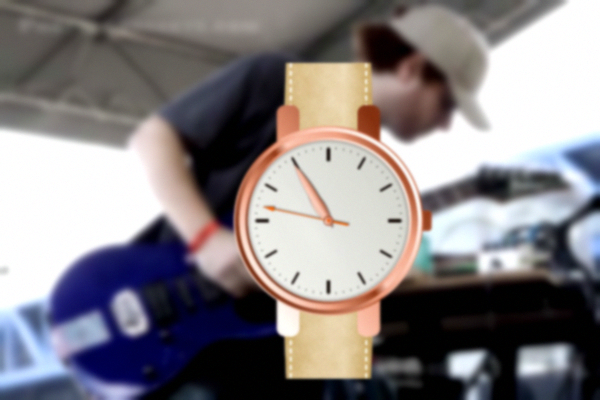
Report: 10:54:47
